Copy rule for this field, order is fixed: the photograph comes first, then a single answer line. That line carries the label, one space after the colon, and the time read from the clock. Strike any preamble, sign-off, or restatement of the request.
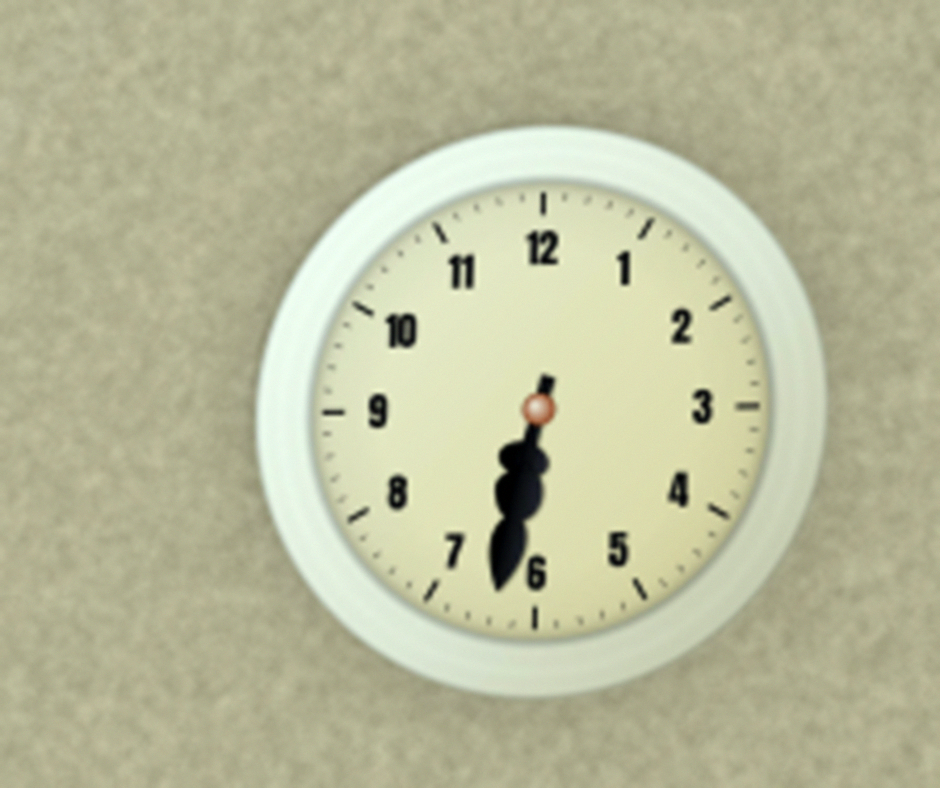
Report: 6:32
